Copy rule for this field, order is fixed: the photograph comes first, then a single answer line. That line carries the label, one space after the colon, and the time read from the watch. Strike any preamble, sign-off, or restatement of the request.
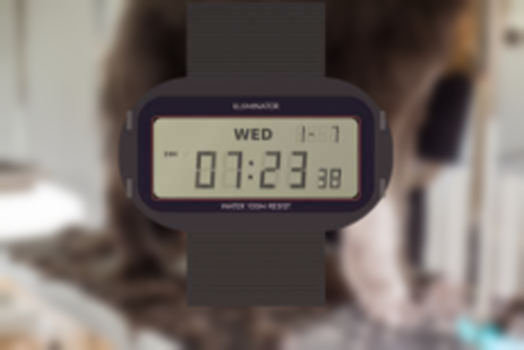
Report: 7:23:38
